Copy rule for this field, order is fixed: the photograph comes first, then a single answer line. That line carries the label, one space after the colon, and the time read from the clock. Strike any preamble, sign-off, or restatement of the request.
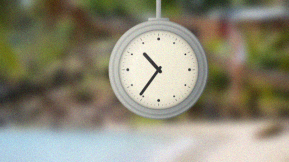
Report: 10:36
